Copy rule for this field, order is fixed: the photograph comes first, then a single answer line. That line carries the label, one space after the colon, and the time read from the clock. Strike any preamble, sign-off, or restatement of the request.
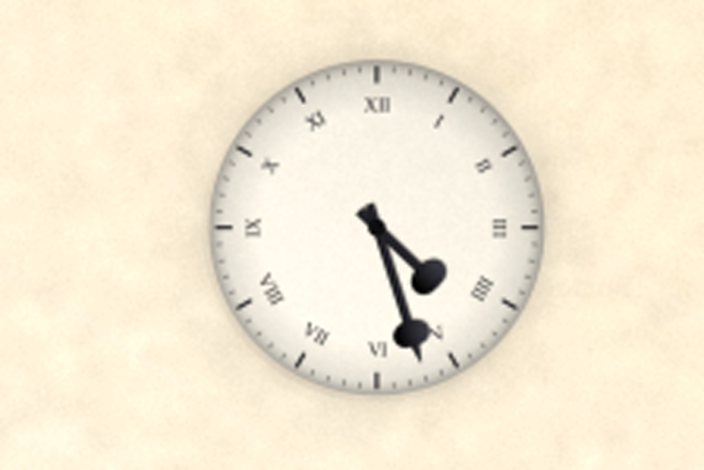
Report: 4:27
